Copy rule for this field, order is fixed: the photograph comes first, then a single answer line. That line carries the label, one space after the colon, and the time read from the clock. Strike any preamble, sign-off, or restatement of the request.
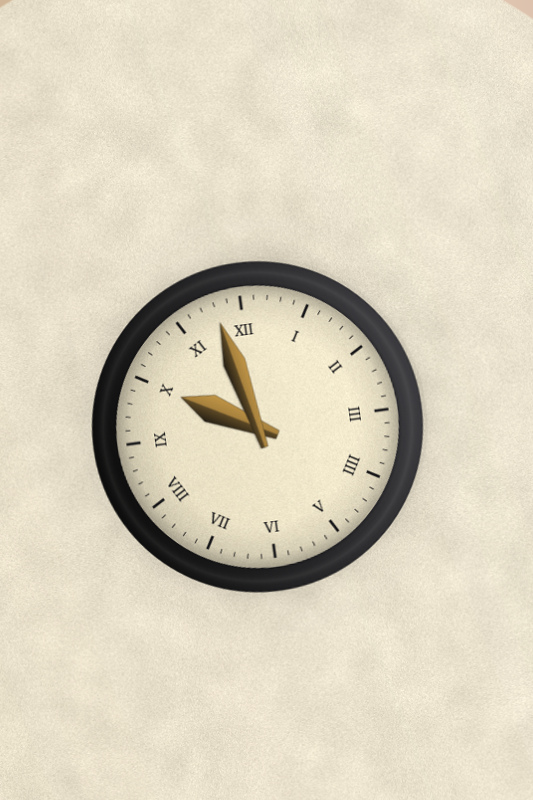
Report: 9:58
